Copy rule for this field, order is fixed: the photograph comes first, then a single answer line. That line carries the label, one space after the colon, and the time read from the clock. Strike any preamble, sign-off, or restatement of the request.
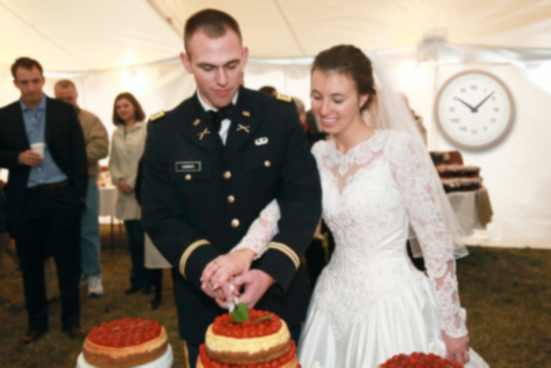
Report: 10:08
